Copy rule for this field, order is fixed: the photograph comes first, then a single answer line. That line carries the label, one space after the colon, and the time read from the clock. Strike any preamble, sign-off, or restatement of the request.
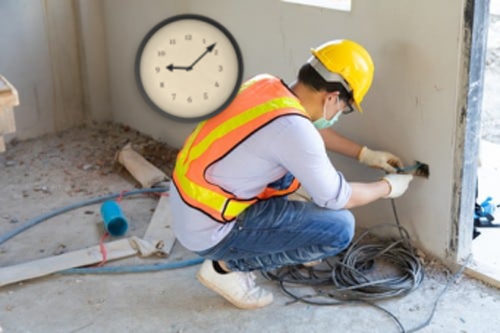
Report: 9:08
